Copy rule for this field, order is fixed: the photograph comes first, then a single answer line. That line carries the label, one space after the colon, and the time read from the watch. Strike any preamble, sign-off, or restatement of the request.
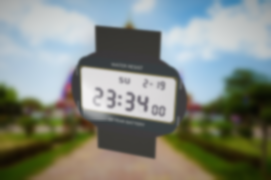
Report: 23:34
